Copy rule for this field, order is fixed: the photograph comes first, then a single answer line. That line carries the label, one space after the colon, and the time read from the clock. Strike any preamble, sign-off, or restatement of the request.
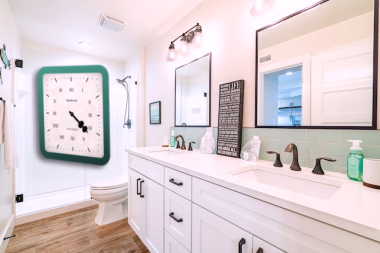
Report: 4:22
